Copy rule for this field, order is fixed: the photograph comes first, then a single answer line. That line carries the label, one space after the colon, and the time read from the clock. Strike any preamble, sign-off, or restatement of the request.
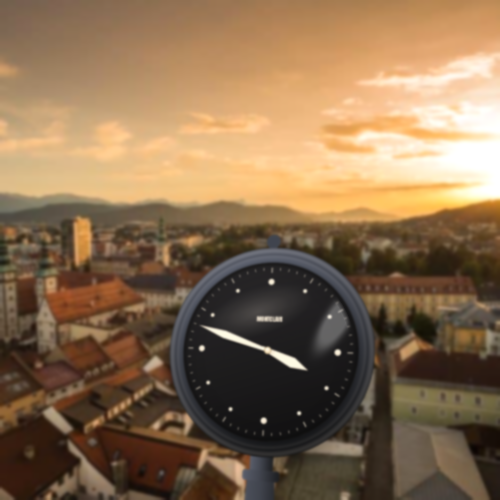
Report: 3:48
